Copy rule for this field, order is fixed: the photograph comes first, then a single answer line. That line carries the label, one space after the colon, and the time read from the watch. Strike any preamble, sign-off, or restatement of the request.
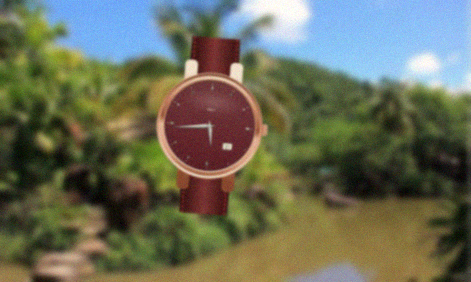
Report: 5:44
